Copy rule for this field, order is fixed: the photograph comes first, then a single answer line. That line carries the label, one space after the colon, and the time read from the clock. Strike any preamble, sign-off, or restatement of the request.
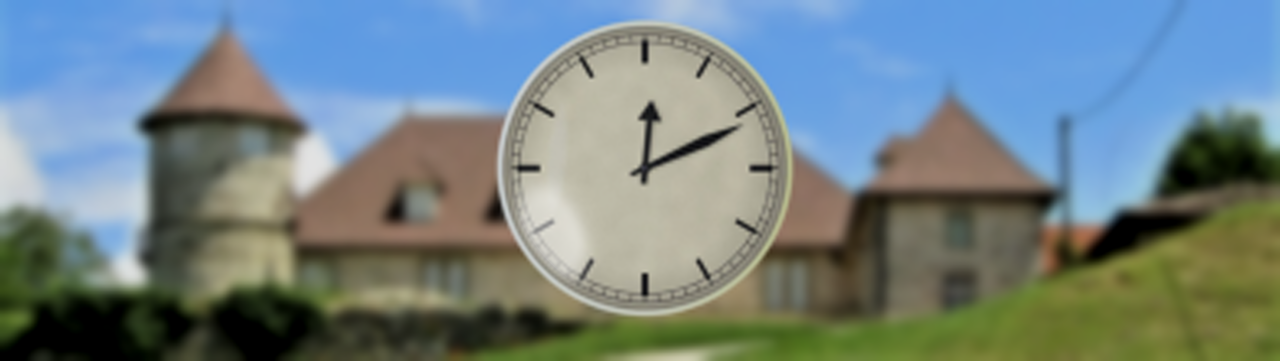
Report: 12:11
